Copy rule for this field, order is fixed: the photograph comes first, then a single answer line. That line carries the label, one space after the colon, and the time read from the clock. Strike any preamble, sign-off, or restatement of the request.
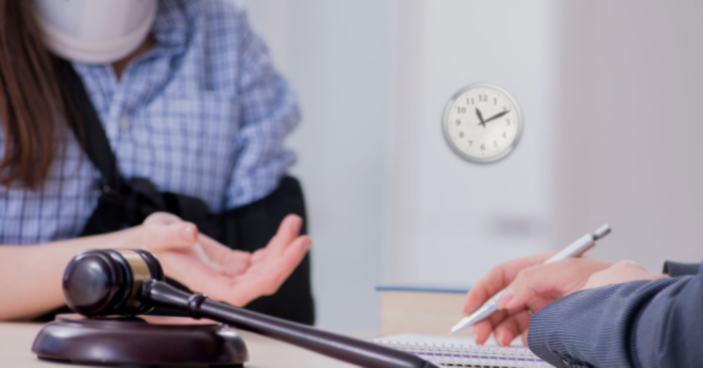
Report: 11:11
